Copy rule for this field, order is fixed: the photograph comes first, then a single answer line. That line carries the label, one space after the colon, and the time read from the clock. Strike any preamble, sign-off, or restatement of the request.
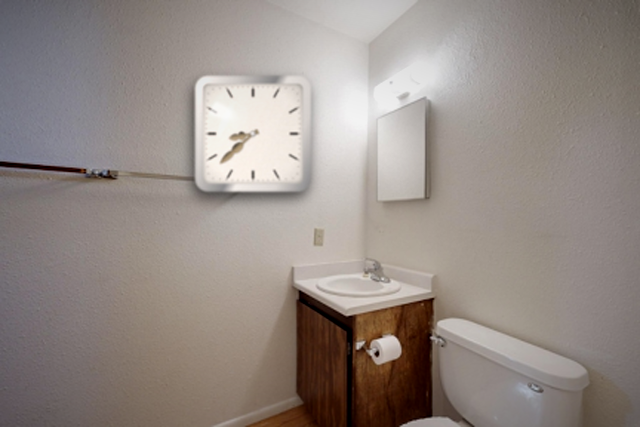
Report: 8:38
